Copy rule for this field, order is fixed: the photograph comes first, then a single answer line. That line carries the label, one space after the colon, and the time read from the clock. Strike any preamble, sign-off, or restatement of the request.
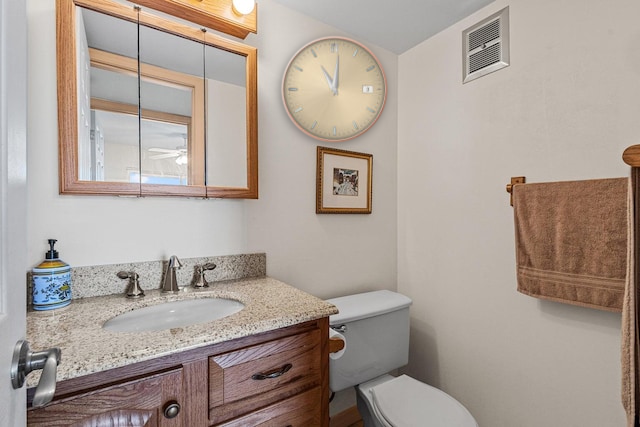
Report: 11:01
